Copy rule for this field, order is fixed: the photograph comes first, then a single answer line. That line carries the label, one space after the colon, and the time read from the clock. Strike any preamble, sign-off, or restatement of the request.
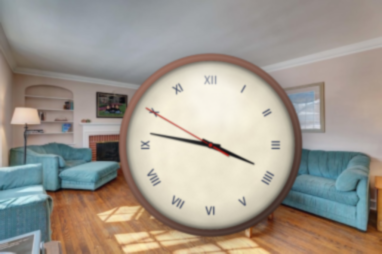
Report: 3:46:50
